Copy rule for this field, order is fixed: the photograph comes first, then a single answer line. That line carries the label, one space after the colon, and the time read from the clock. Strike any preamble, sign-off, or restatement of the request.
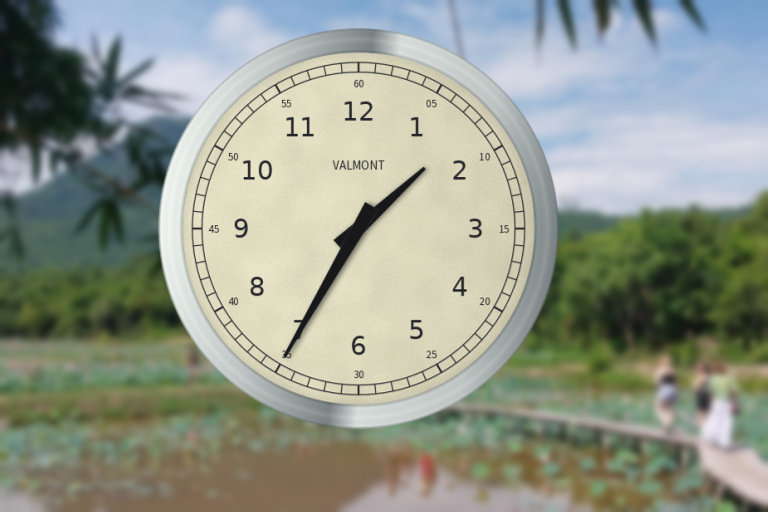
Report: 1:35
